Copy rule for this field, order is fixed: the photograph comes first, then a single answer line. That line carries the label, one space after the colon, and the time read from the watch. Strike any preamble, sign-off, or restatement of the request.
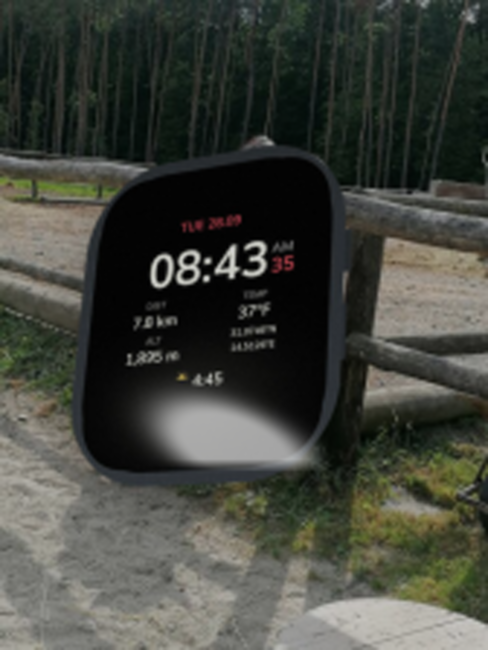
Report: 8:43
